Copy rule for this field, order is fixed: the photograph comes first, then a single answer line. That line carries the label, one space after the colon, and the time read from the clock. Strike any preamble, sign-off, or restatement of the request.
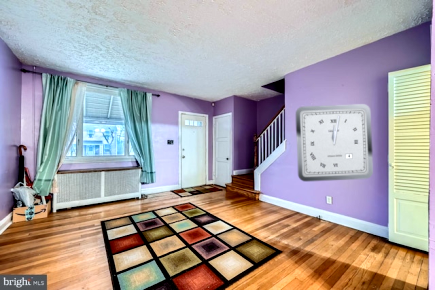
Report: 12:02
